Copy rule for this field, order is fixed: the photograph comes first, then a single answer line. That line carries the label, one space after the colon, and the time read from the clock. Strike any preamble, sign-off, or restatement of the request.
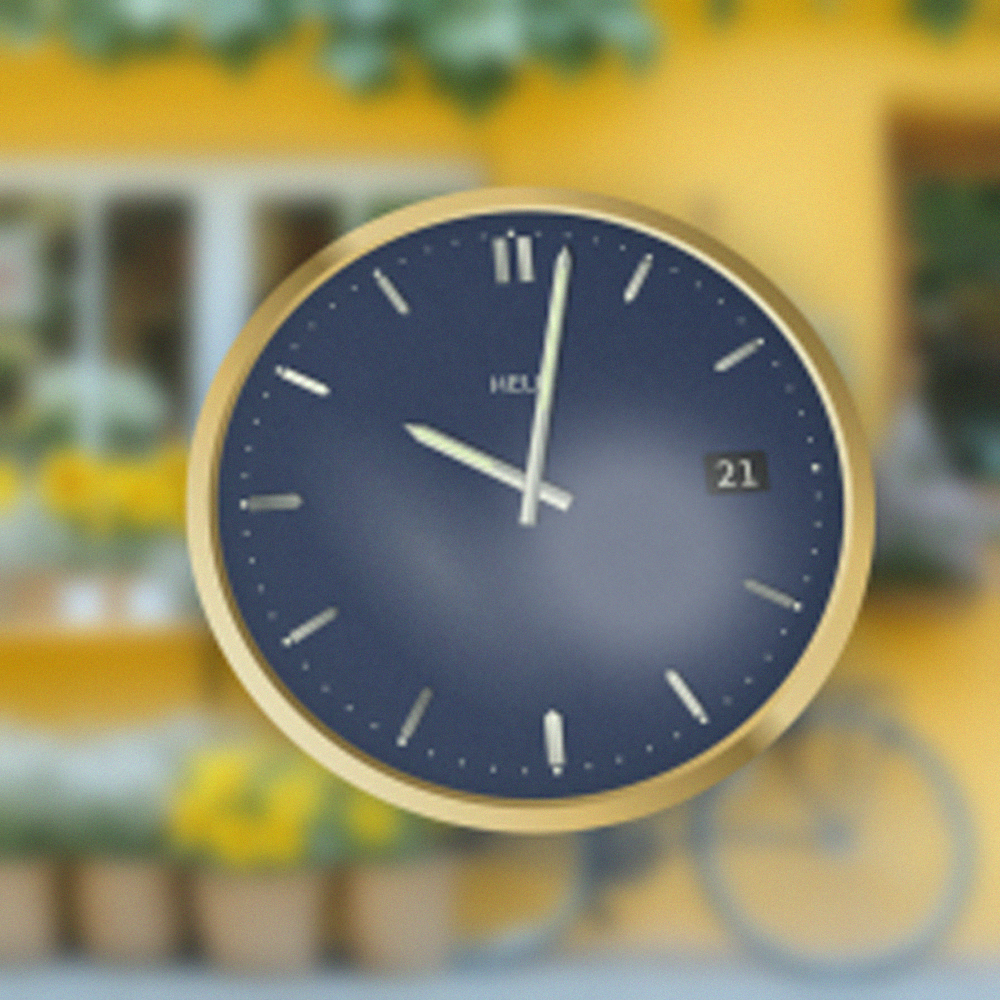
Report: 10:02
